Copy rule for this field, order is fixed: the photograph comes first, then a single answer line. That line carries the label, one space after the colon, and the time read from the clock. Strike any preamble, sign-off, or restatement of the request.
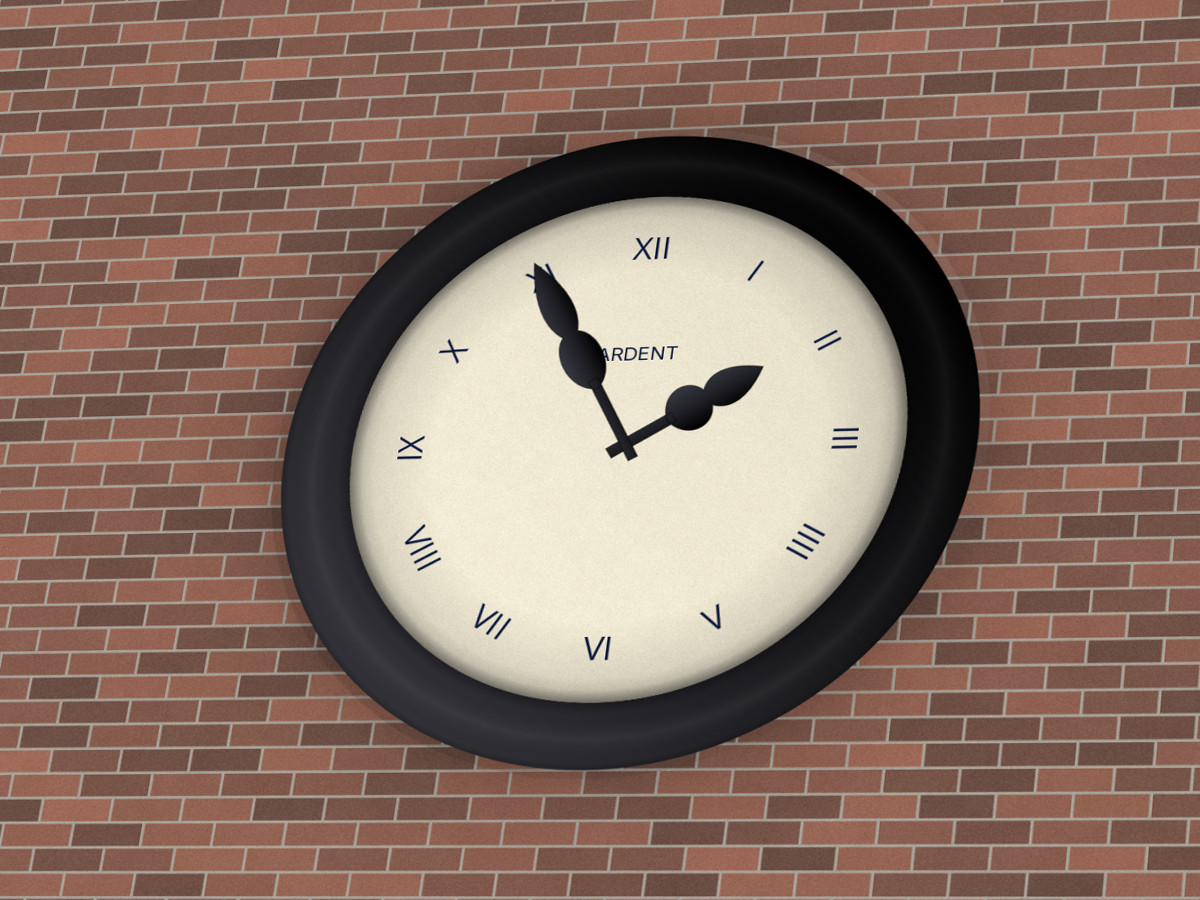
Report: 1:55
